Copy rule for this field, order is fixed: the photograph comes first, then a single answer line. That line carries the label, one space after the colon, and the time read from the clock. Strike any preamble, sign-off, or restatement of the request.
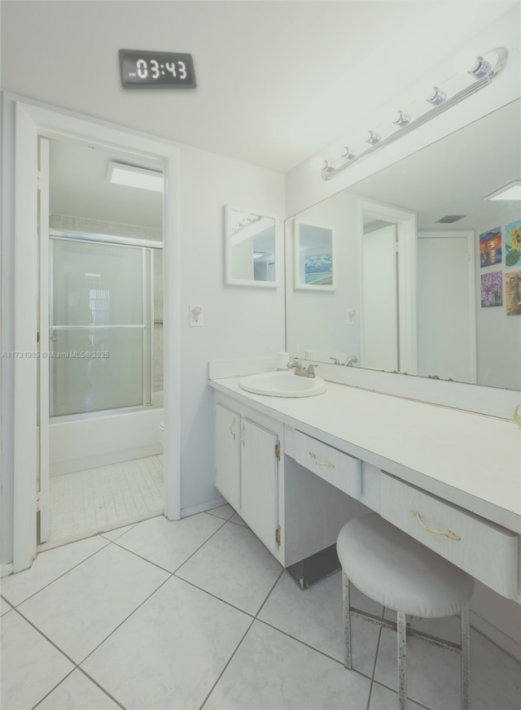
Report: 3:43
